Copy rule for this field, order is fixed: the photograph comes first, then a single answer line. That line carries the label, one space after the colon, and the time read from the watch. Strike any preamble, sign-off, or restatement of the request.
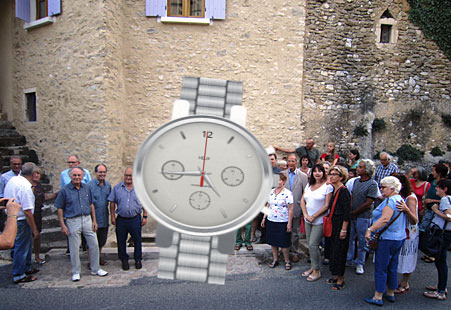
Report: 4:44
